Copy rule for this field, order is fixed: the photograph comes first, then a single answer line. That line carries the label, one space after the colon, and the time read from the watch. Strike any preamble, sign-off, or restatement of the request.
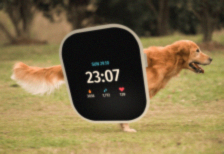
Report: 23:07
